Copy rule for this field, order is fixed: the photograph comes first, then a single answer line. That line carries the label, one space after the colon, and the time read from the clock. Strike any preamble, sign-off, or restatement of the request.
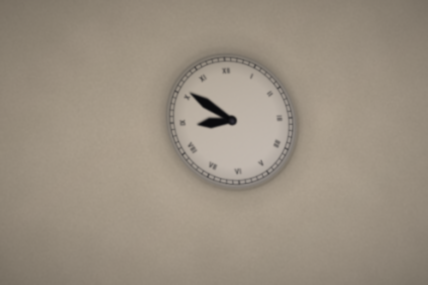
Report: 8:51
